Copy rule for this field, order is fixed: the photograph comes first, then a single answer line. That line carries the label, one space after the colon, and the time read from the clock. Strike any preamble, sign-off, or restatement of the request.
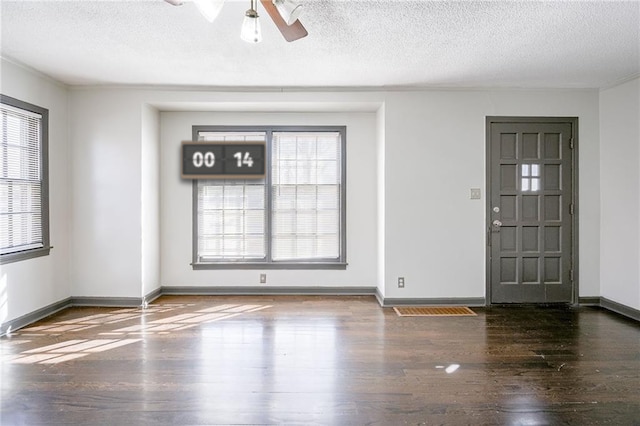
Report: 0:14
